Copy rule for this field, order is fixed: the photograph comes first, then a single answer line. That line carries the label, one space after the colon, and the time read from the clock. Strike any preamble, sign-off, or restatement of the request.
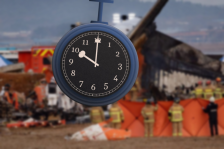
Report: 10:00
